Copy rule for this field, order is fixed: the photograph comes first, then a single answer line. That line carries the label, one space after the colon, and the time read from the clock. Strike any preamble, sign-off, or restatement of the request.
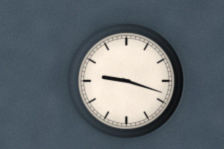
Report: 9:18
